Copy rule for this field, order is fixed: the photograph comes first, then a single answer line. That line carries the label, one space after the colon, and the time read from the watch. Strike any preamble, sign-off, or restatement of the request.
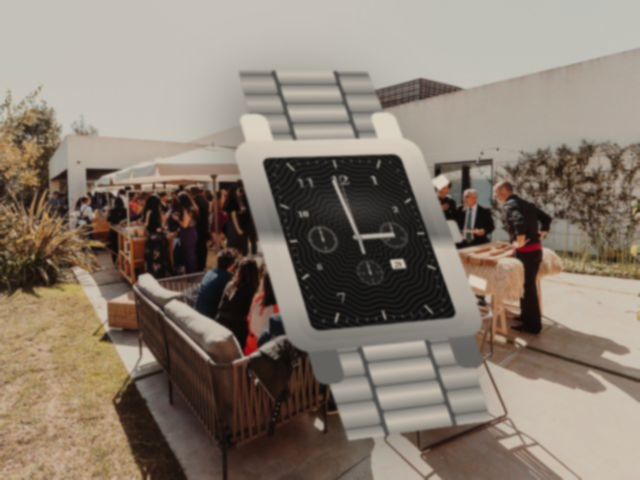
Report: 2:59
